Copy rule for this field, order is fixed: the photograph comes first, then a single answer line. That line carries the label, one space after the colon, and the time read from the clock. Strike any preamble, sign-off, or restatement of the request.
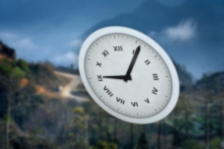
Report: 9:06
